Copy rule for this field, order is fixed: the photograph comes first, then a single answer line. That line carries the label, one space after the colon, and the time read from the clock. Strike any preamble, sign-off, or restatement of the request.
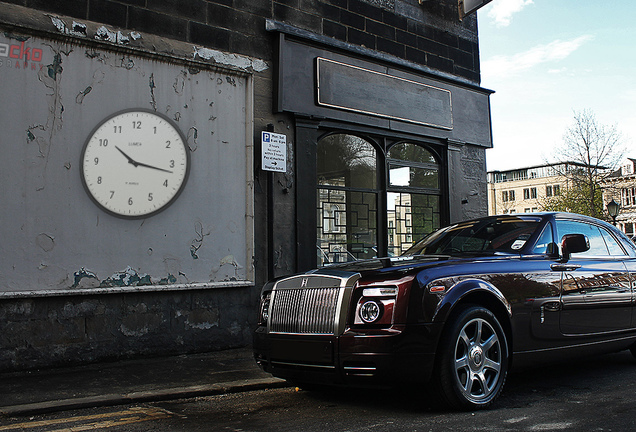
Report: 10:17
